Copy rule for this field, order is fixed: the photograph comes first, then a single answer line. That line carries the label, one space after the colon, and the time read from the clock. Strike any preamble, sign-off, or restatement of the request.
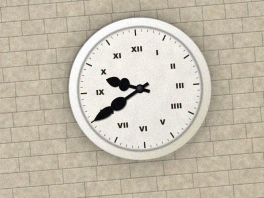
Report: 9:40
